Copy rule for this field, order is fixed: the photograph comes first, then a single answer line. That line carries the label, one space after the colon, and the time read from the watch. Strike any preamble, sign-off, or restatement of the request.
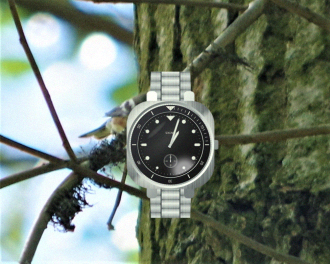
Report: 1:03
